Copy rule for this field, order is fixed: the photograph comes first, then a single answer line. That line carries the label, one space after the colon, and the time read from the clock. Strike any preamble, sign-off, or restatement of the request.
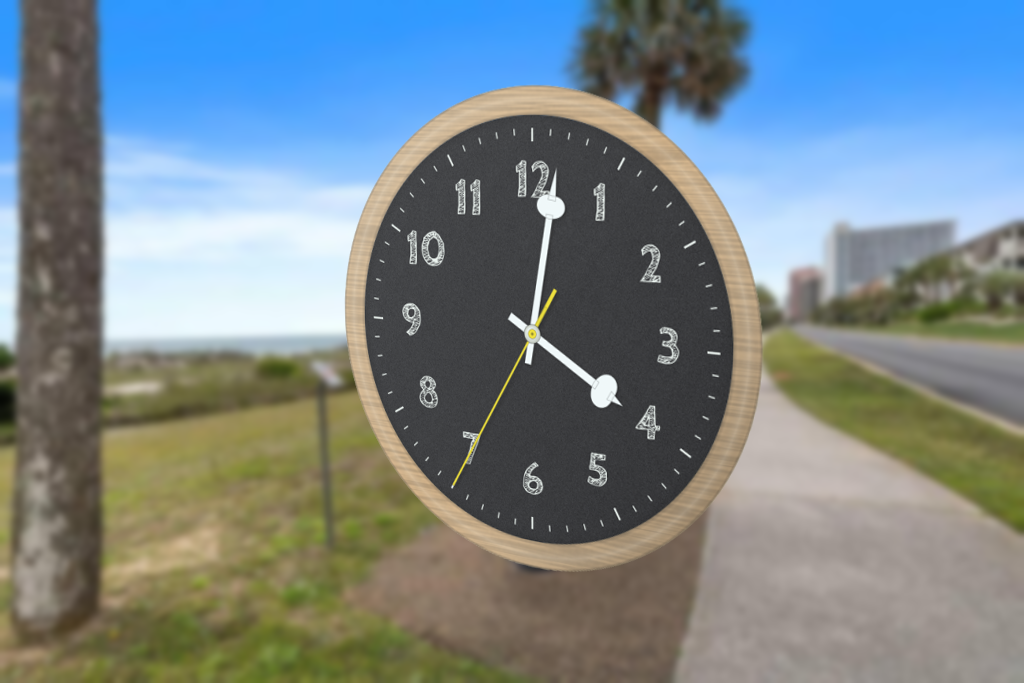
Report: 4:01:35
